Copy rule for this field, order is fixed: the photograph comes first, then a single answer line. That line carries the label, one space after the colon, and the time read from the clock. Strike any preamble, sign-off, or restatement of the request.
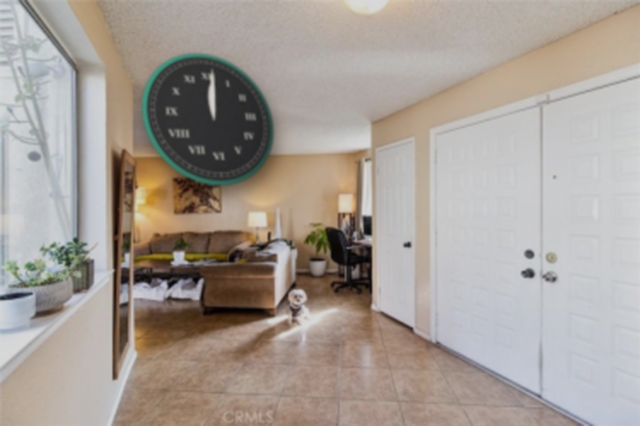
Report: 12:01
